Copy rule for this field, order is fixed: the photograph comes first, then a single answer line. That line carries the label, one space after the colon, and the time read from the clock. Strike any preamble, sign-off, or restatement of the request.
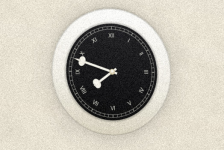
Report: 7:48
